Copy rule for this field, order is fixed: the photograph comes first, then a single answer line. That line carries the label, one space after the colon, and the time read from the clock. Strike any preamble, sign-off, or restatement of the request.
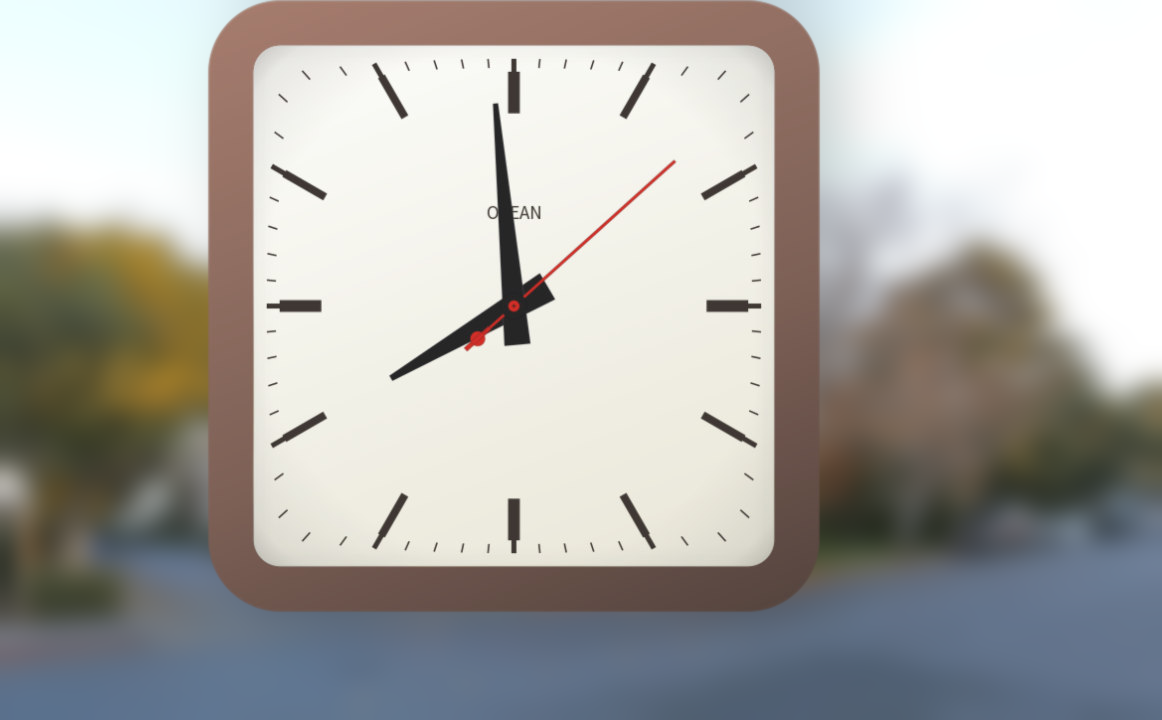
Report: 7:59:08
